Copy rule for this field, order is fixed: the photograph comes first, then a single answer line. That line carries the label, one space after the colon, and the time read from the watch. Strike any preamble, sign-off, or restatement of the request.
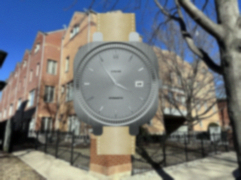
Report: 3:54
